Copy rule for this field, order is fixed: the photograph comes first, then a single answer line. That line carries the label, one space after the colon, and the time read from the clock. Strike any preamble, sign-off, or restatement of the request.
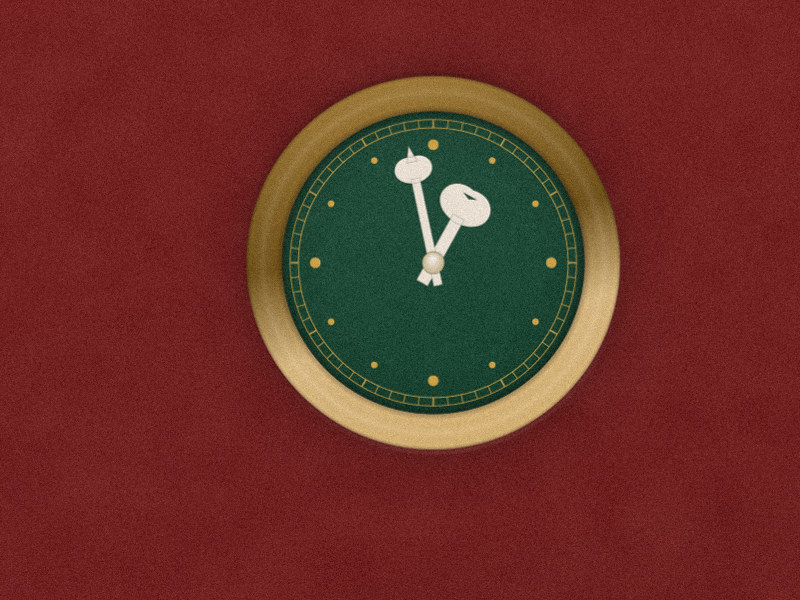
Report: 12:58
